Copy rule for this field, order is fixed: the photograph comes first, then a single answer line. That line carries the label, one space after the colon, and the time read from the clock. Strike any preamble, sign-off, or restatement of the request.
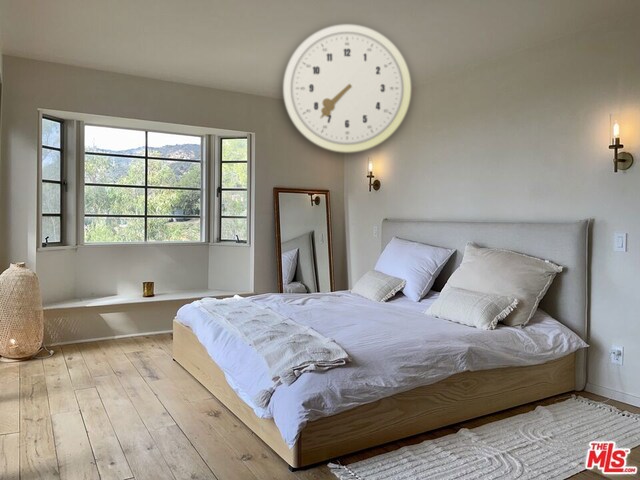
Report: 7:37
